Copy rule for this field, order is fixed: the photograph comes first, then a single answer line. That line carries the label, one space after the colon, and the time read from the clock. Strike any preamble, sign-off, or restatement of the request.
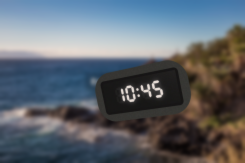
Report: 10:45
